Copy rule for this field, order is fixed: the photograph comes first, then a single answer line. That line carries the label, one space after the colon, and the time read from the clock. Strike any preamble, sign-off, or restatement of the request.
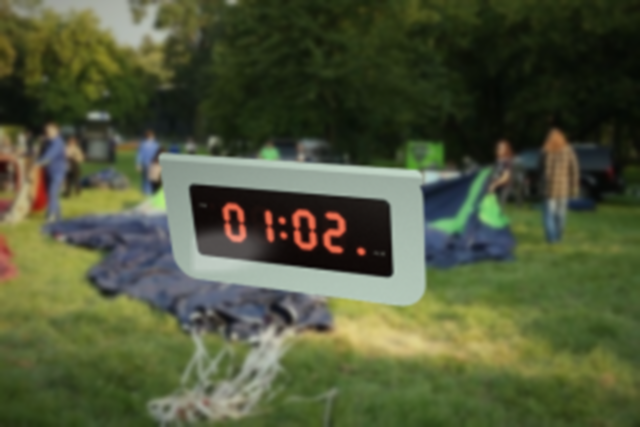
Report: 1:02
